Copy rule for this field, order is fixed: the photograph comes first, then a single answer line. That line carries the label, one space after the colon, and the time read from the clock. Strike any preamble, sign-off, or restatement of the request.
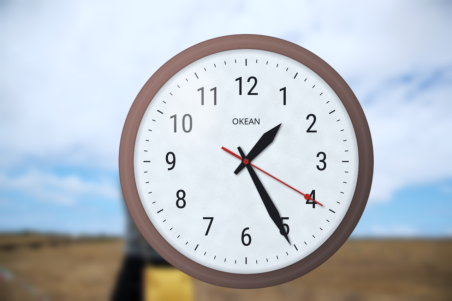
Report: 1:25:20
